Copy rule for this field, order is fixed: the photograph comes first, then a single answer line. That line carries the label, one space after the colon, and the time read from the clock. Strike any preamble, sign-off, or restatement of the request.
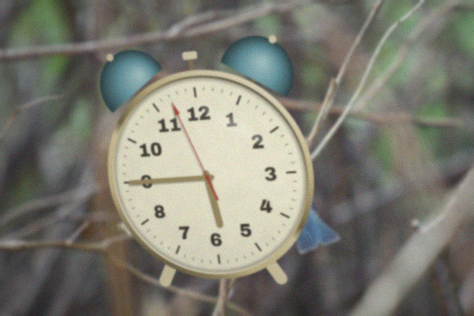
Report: 5:44:57
